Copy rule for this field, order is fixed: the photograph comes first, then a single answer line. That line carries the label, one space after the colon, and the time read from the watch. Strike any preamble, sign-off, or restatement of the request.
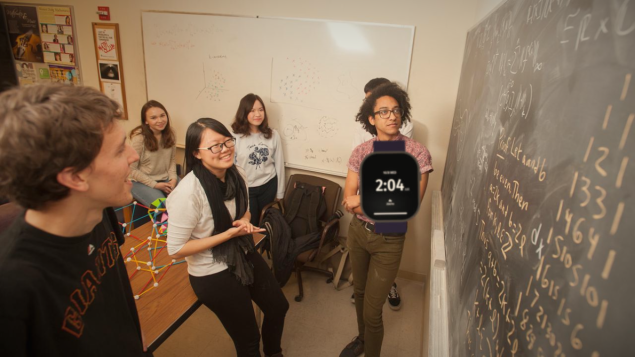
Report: 2:04
